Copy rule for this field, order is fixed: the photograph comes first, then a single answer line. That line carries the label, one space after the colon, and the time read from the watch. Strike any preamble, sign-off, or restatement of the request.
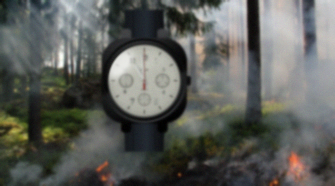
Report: 10:59
